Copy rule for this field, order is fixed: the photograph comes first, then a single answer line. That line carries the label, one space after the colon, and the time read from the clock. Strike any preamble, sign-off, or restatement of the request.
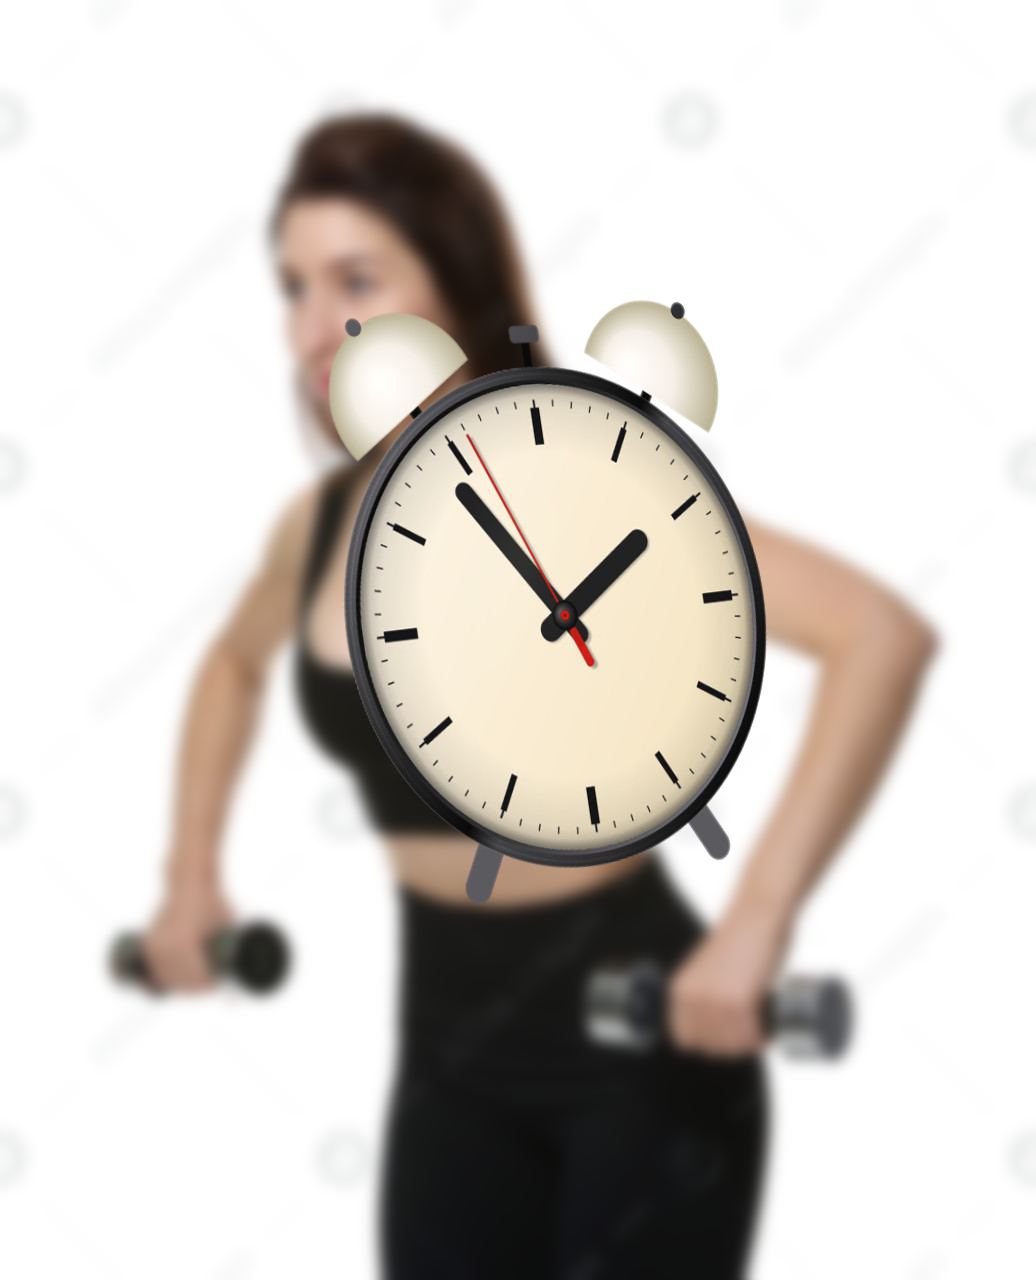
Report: 1:53:56
